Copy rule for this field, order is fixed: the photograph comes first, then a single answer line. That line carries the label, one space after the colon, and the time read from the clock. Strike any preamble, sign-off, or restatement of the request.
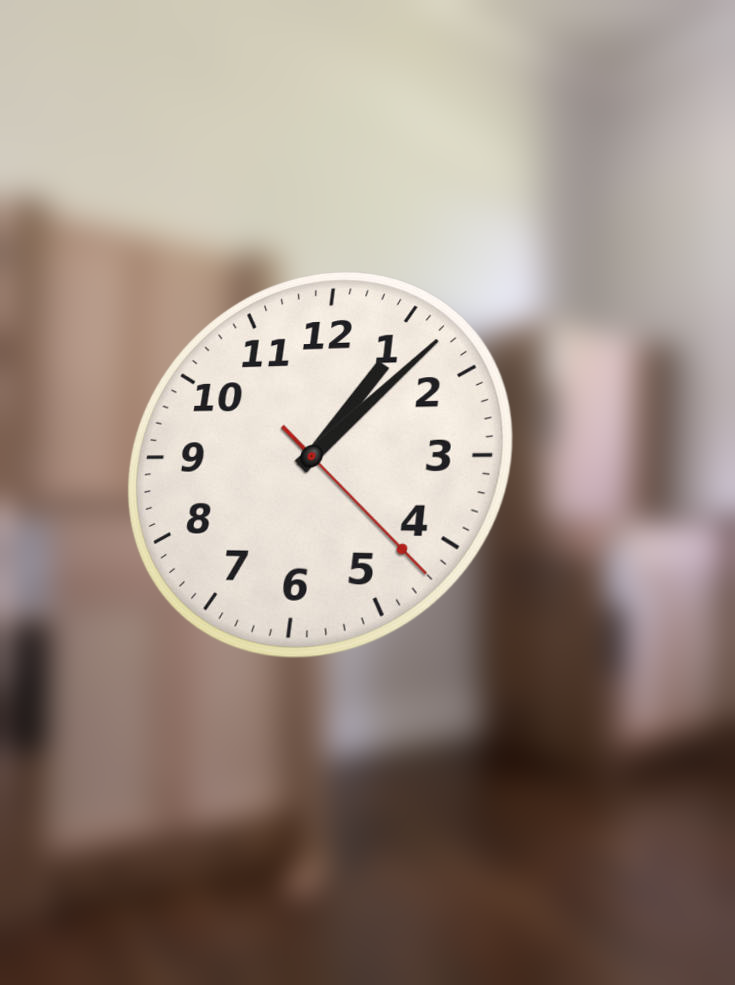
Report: 1:07:22
